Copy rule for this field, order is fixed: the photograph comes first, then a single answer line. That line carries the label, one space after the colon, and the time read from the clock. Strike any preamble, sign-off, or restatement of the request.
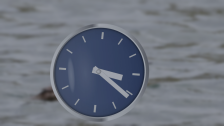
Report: 3:21
